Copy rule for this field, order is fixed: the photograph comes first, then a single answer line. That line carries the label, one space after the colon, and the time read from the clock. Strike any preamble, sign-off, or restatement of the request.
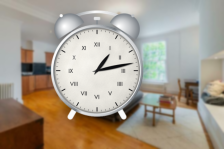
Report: 1:13
